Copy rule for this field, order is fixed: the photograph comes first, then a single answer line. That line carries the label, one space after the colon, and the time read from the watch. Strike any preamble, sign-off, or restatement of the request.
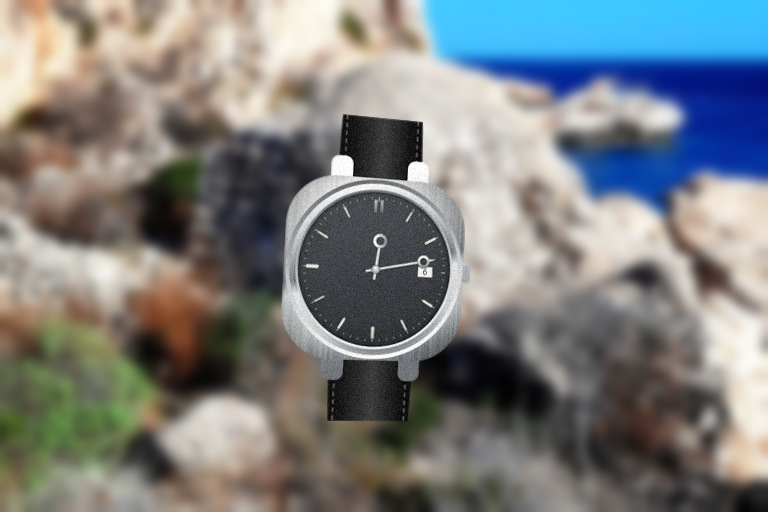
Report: 12:13
